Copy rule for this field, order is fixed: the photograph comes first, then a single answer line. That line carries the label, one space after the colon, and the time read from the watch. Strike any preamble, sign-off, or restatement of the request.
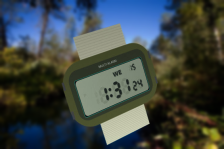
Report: 1:31:24
